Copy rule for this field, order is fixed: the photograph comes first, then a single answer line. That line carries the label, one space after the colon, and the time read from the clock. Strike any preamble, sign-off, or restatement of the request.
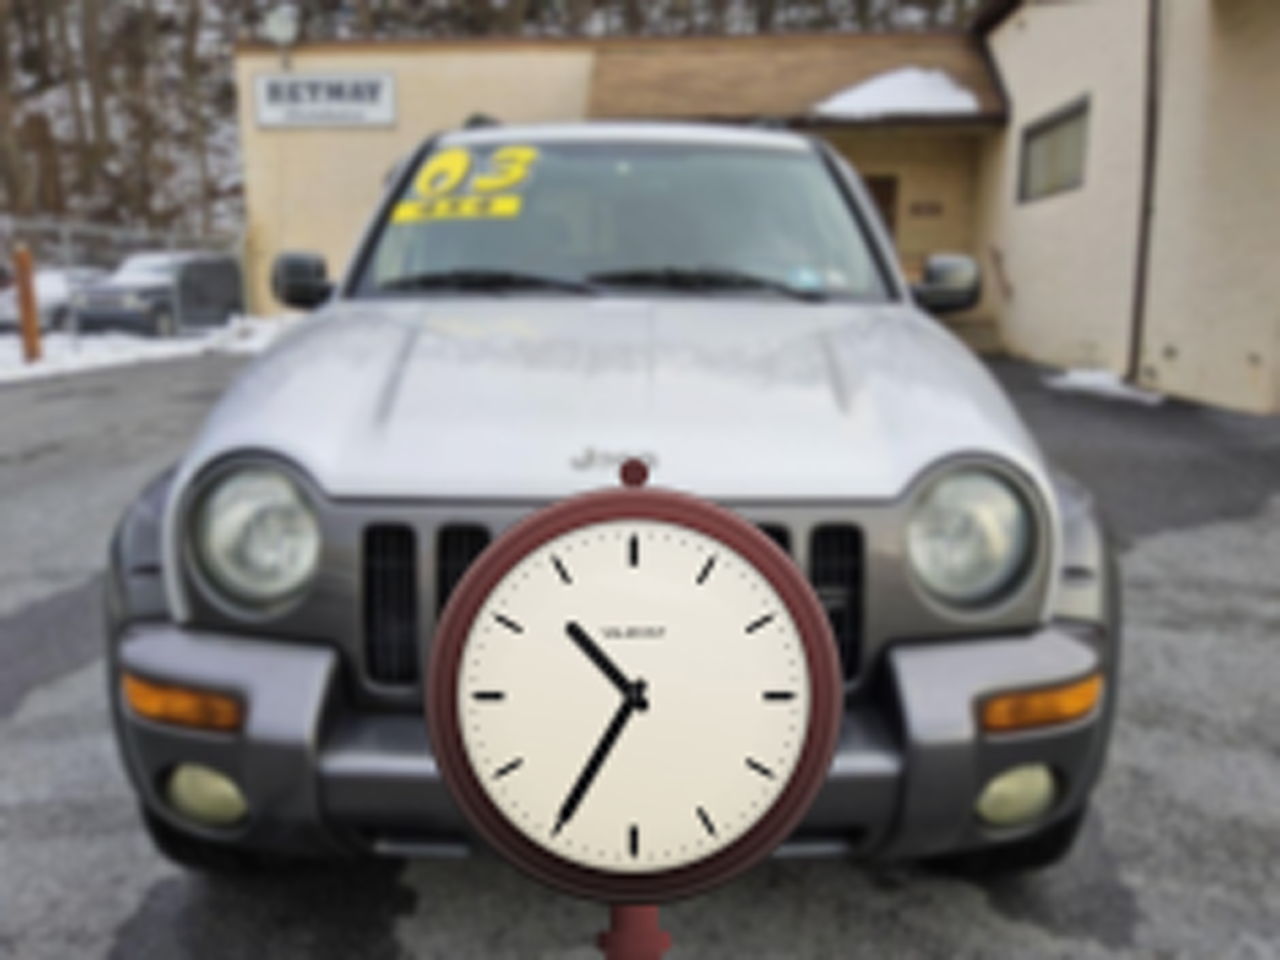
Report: 10:35
